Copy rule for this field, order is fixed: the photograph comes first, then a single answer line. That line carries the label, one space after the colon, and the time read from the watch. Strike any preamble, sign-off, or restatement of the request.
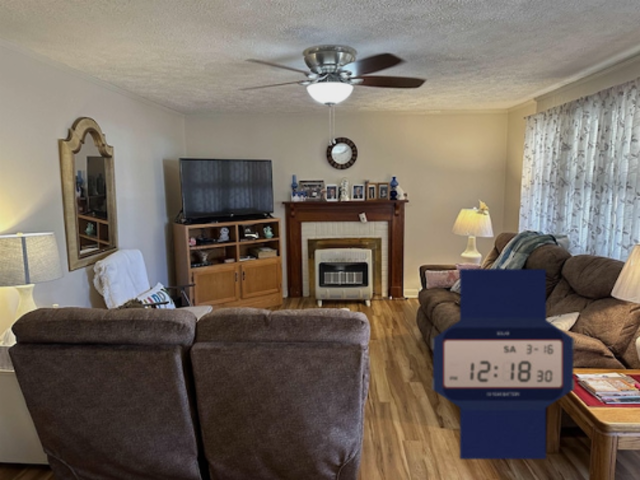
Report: 12:18:30
